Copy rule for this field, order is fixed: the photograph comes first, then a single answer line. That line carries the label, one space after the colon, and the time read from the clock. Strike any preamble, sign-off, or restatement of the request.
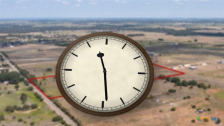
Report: 11:29
